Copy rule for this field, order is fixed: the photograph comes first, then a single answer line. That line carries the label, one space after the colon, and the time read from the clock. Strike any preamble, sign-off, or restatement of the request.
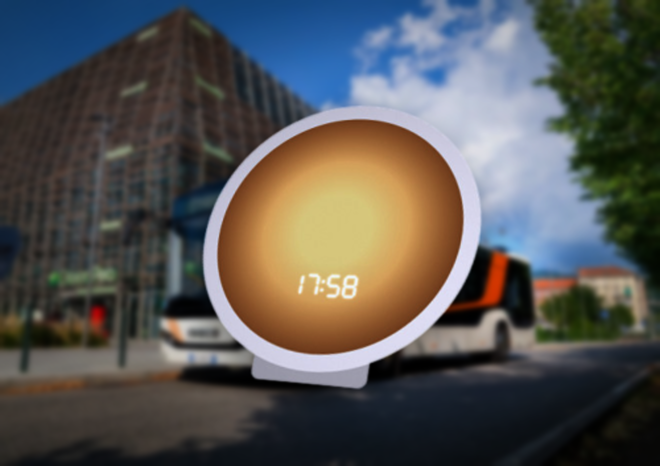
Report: 17:58
